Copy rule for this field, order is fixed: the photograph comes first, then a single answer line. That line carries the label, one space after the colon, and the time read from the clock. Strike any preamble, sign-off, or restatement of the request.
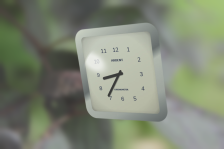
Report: 8:36
